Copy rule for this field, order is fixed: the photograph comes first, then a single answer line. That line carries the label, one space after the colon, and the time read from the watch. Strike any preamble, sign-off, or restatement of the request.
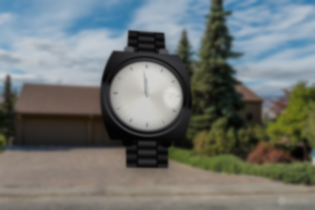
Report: 11:59
